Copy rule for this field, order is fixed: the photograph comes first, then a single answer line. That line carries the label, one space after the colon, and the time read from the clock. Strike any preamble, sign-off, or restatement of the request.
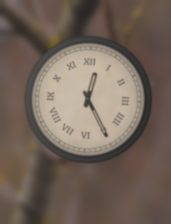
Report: 12:25
